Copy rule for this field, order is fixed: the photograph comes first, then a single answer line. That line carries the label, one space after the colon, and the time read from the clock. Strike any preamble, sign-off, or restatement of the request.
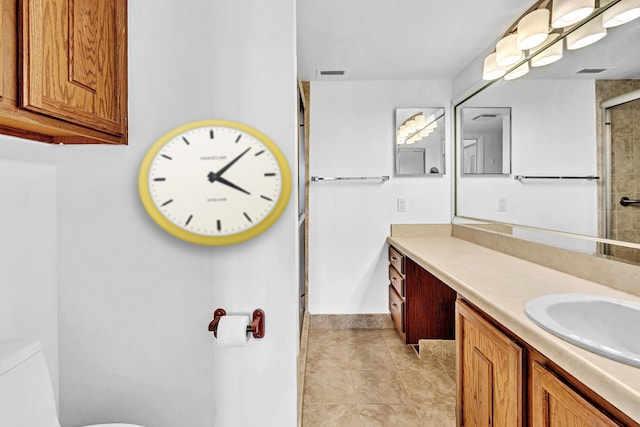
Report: 4:08
